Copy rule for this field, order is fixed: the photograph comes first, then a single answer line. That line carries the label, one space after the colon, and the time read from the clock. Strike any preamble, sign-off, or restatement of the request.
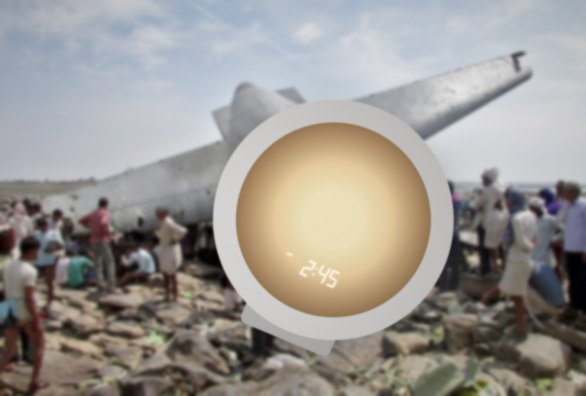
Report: 2:45
